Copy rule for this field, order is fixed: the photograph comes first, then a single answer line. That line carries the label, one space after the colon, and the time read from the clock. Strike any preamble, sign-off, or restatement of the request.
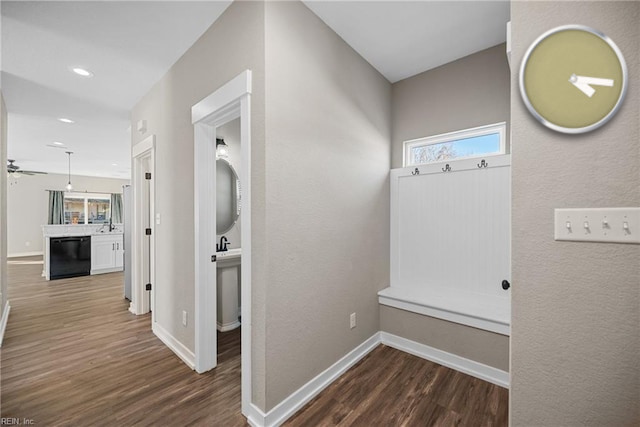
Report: 4:16
